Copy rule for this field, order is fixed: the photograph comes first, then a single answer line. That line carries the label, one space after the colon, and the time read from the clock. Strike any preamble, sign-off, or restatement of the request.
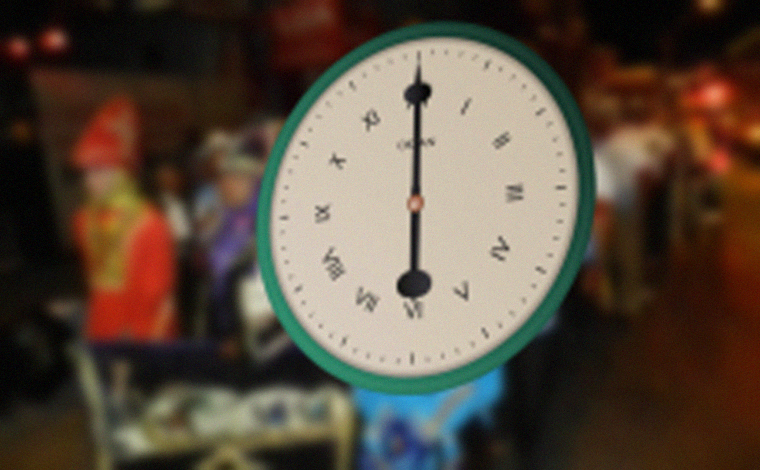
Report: 6:00
